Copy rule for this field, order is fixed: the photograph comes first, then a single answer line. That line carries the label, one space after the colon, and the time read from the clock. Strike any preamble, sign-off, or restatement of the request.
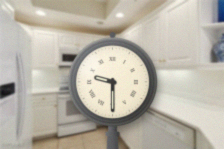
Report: 9:30
